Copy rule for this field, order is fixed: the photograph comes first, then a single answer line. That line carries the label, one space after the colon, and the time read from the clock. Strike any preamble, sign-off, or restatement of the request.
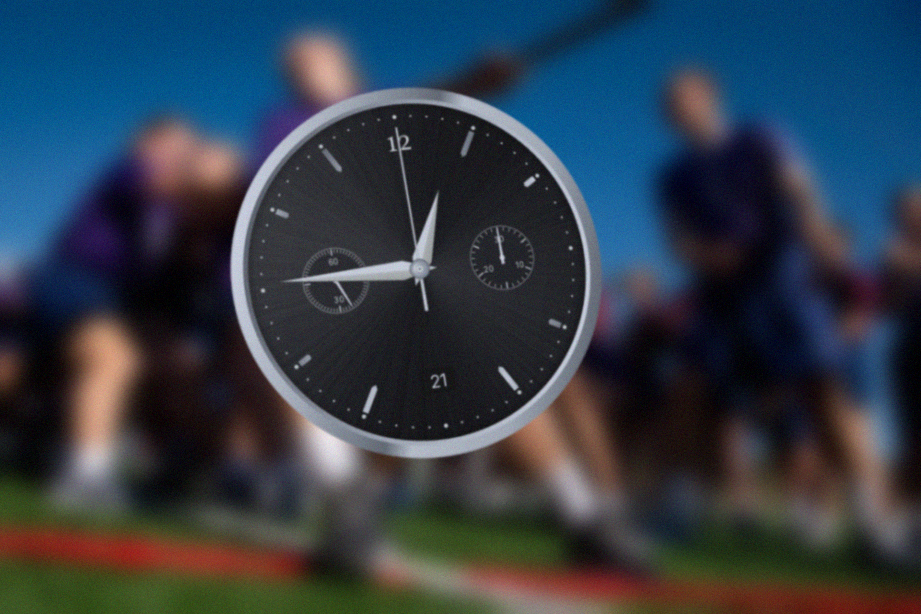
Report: 12:45:26
